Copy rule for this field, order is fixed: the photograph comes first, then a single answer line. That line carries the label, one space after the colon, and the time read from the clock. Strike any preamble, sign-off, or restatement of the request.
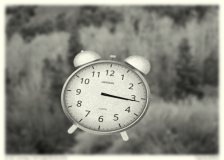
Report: 3:16
